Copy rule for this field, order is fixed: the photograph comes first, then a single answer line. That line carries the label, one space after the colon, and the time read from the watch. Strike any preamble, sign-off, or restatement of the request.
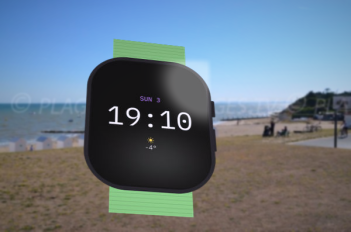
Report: 19:10
